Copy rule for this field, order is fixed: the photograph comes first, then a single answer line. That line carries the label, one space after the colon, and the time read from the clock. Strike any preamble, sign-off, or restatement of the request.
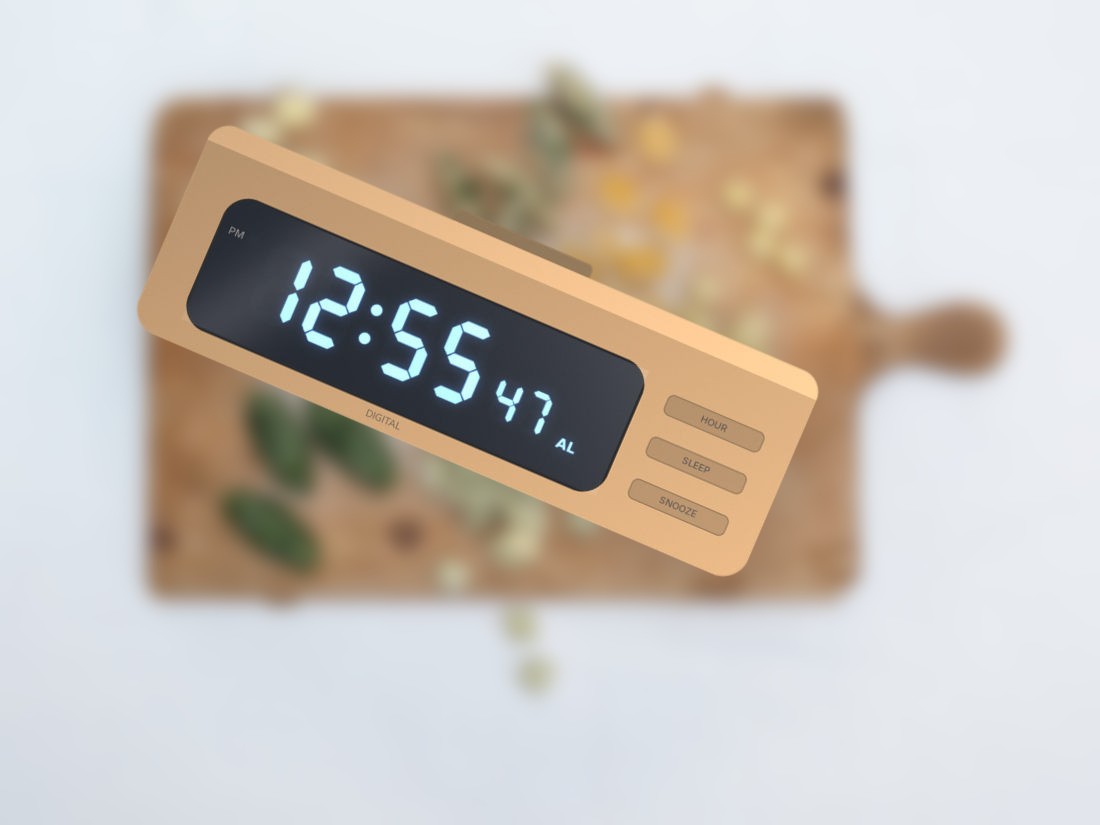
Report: 12:55:47
